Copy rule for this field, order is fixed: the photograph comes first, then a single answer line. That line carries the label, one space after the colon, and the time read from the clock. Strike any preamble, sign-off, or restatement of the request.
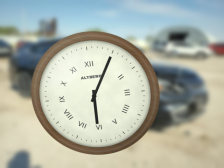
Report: 6:05
